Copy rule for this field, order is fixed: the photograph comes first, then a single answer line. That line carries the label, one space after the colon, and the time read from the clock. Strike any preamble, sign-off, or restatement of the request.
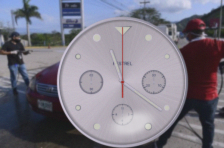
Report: 11:21
